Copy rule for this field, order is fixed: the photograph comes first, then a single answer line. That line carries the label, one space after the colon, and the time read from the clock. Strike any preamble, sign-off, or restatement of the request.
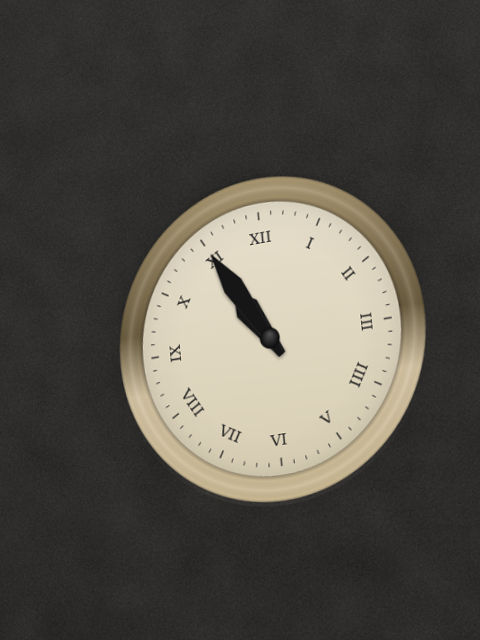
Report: 10:55
